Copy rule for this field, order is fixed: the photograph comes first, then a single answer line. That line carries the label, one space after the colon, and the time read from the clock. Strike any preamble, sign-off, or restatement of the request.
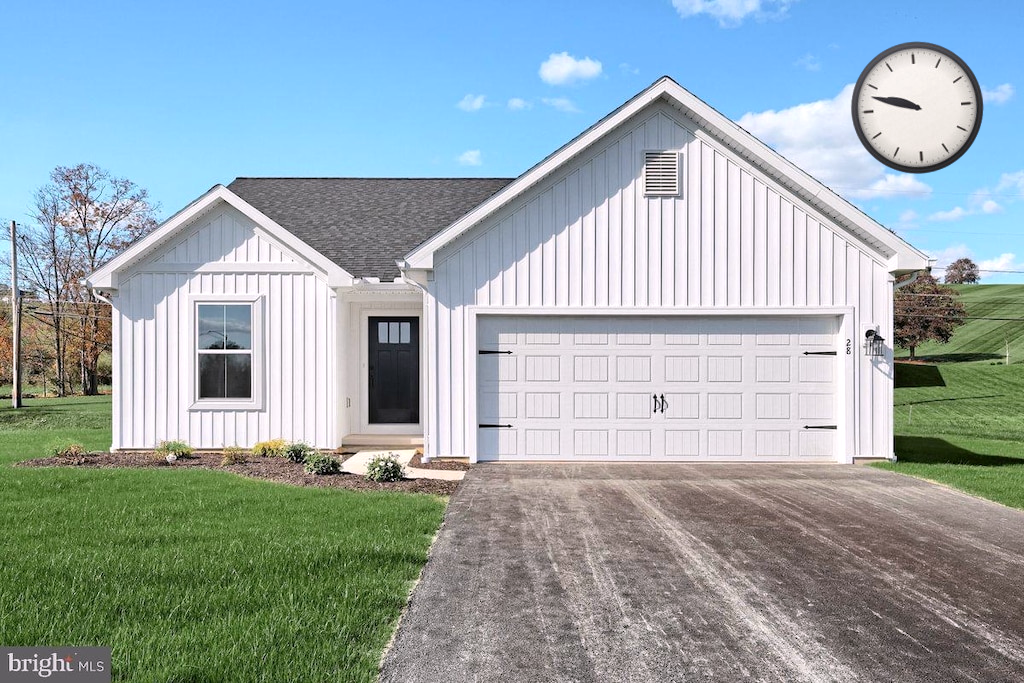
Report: 9:48
